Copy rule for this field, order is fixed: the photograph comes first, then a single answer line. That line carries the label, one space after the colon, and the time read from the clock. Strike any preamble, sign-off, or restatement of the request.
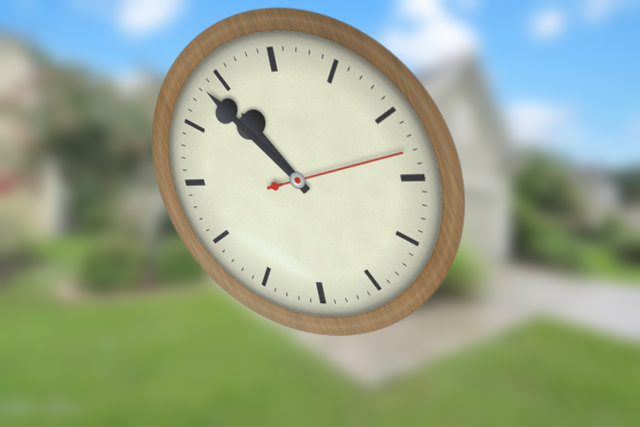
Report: 10:53:13
